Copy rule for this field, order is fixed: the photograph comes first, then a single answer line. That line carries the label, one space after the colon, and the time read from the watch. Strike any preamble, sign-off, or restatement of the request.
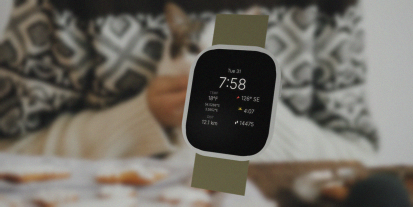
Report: 7:58
